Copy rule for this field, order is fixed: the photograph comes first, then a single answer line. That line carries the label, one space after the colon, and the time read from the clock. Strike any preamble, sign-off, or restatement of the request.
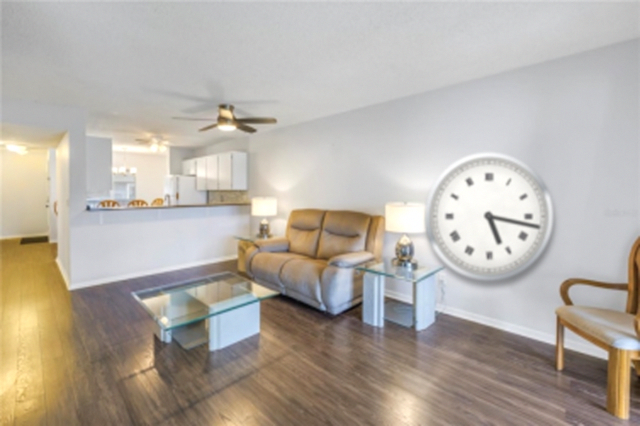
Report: 5:17
